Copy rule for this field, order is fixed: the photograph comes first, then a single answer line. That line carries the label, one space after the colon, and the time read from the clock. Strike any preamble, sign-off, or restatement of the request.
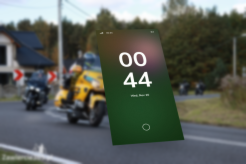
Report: 0:44
